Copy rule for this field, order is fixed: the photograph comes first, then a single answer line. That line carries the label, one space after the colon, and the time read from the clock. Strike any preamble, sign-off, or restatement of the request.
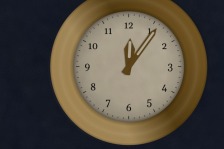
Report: 12:06
